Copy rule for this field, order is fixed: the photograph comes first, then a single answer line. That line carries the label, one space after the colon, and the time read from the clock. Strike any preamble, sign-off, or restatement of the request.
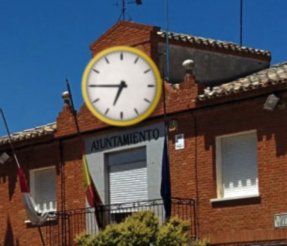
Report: 6:45
